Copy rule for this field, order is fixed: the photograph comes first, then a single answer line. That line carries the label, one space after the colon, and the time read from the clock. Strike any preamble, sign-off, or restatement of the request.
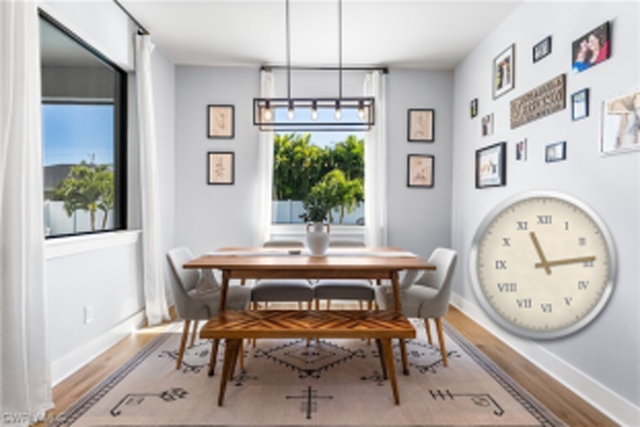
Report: 11:14
